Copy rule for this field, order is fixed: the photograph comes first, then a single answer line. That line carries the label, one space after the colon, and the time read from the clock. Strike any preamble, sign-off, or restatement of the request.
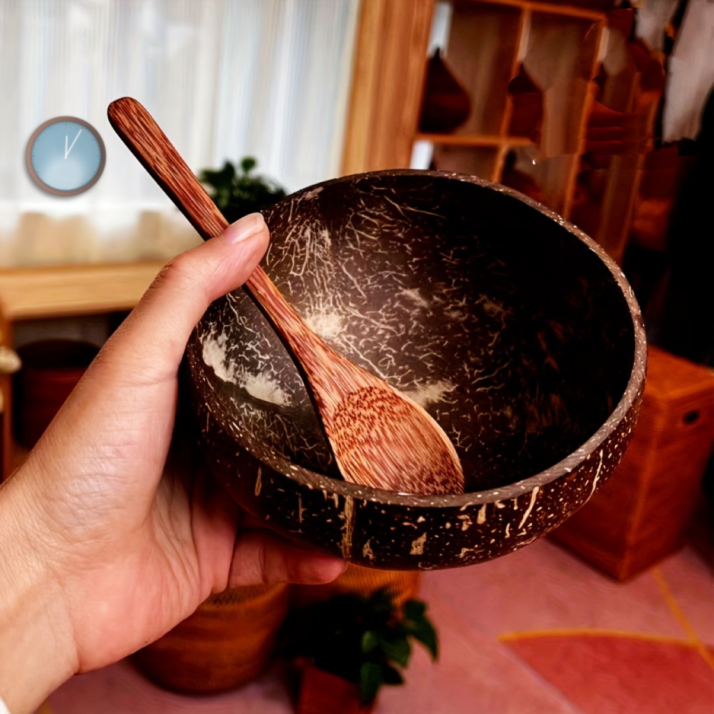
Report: 12:05
